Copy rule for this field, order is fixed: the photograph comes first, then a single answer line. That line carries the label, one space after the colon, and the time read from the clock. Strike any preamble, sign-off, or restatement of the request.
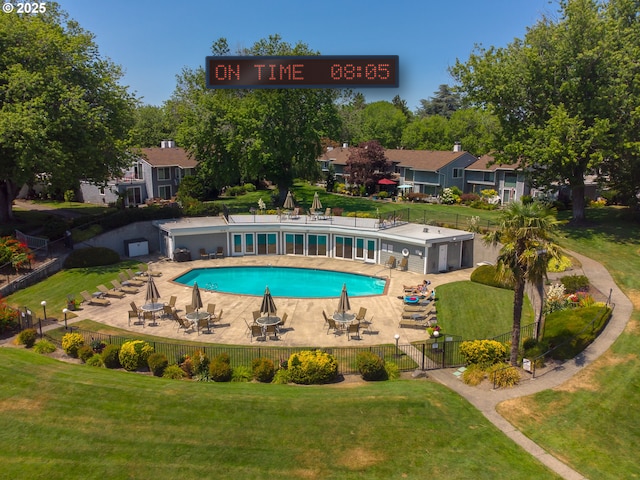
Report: 8:05
